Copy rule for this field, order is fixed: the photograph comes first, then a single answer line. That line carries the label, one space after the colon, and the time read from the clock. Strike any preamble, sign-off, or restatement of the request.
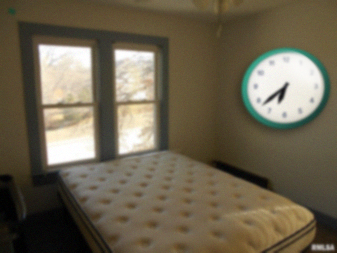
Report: 6:38
